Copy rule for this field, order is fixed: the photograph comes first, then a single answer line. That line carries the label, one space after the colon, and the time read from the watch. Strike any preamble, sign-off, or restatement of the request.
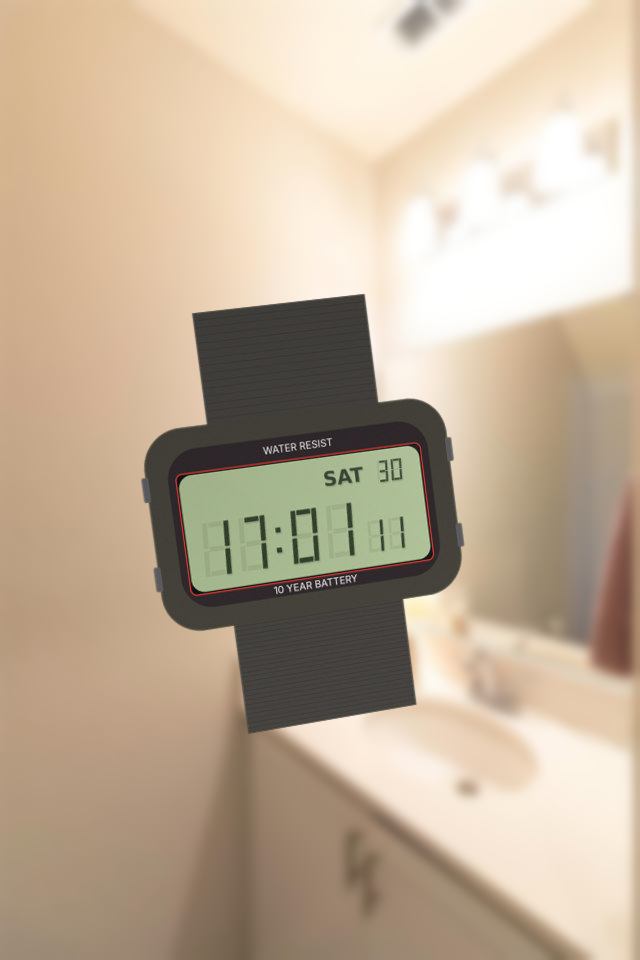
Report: 17:01:11
